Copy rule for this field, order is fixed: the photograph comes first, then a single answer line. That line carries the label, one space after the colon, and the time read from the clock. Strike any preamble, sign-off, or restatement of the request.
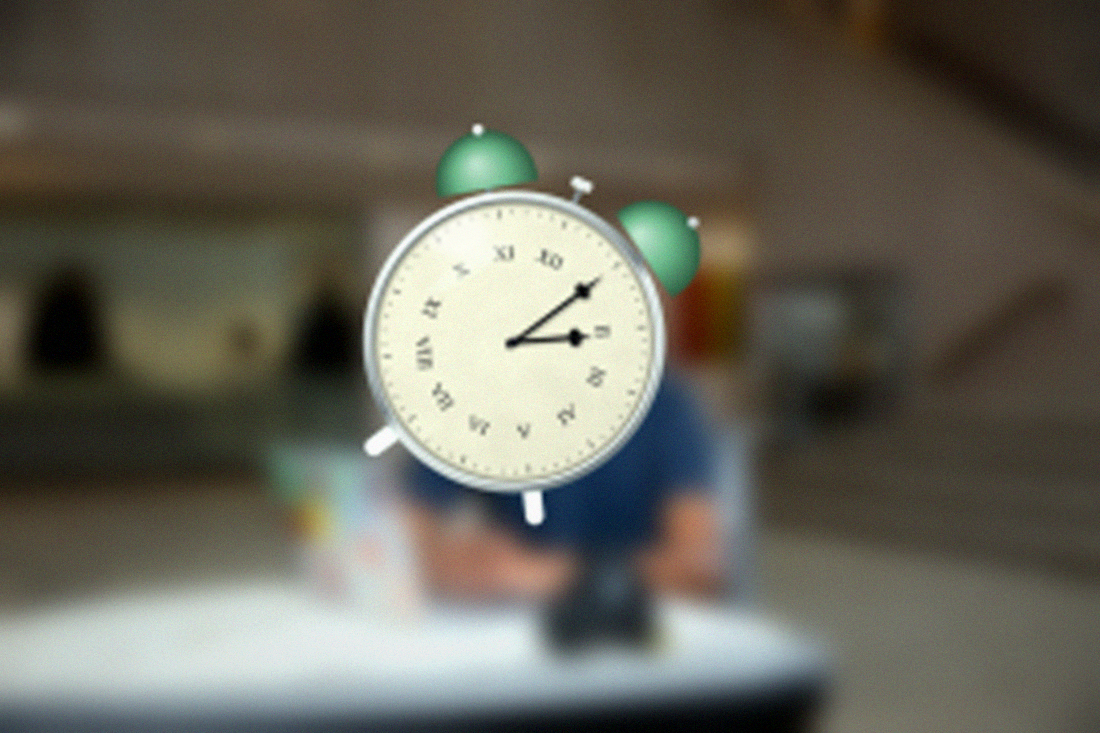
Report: 2:05
